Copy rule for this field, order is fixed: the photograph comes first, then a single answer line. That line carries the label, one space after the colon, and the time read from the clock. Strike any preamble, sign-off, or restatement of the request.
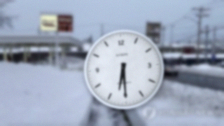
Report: 6:30
